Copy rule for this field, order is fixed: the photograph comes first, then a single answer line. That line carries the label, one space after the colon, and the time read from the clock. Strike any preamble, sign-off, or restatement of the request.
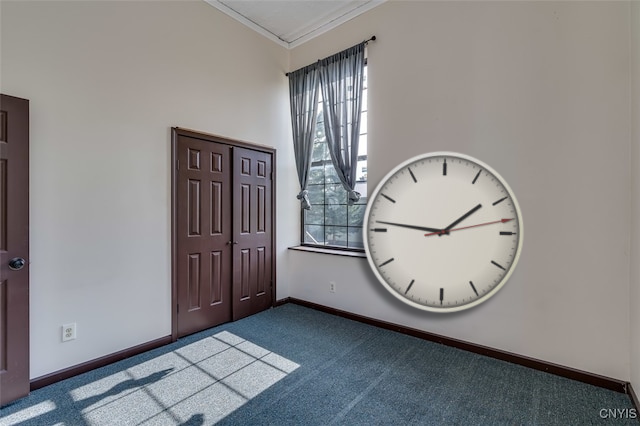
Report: 1:46:13
